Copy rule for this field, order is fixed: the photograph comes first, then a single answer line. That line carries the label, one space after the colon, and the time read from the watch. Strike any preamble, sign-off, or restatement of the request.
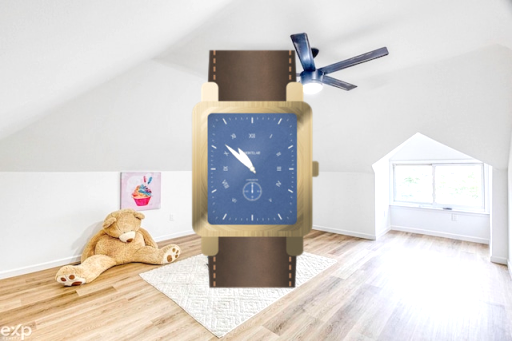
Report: 10:52
